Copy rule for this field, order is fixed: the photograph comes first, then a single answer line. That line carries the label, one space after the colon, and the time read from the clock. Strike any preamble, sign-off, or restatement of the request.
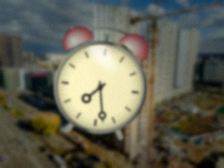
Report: 7:28
